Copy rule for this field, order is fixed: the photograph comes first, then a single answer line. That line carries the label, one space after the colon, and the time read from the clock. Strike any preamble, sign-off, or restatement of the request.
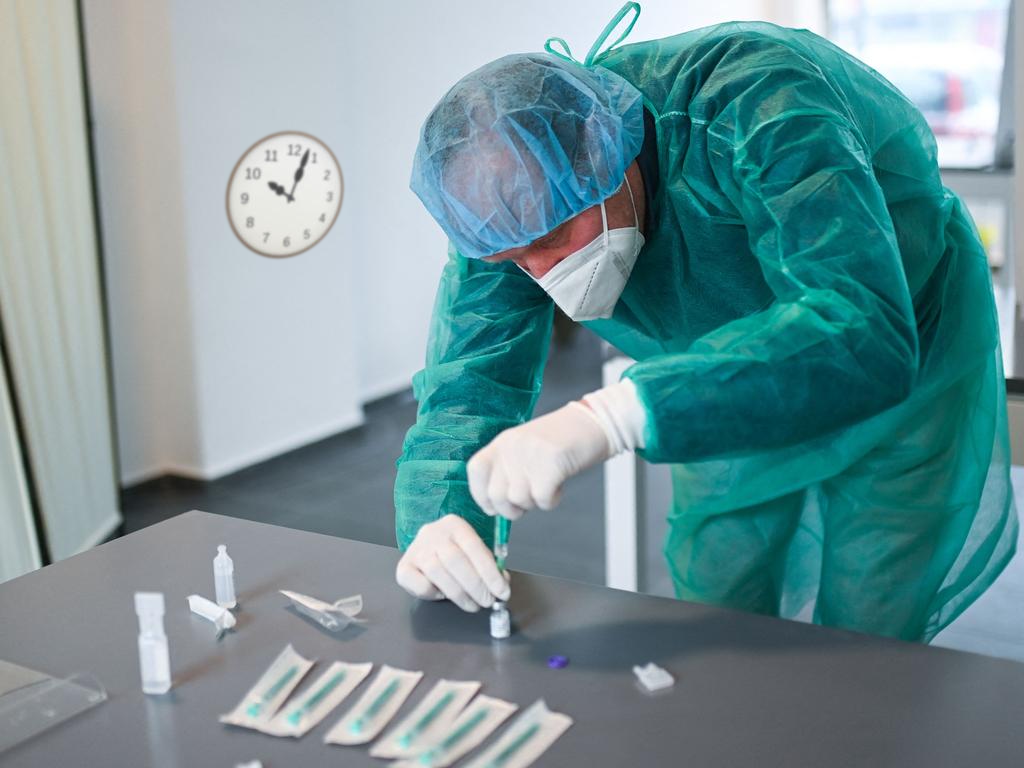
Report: 10:03
